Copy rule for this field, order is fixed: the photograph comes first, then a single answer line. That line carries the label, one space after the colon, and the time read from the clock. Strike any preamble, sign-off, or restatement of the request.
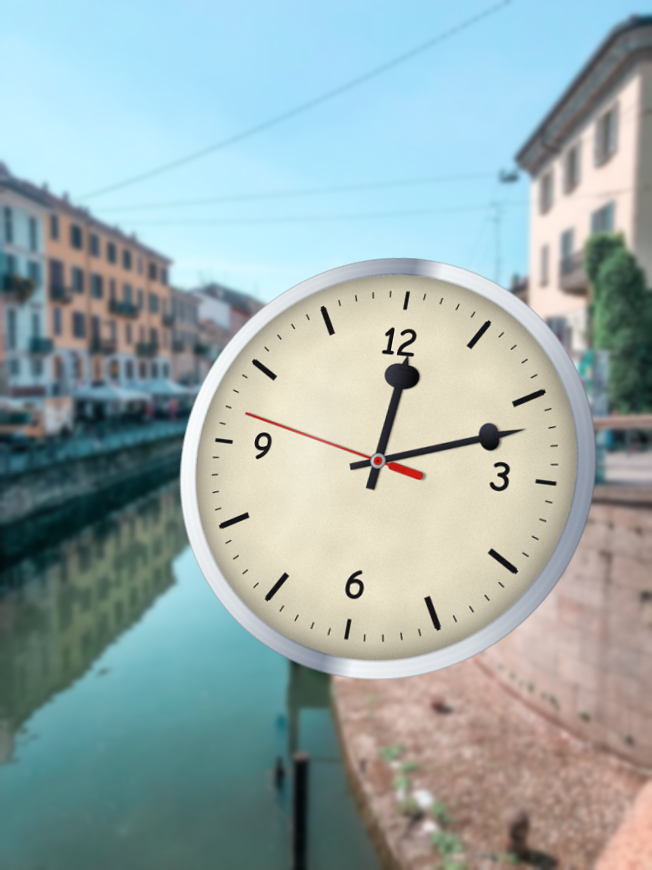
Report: 12:11:47
